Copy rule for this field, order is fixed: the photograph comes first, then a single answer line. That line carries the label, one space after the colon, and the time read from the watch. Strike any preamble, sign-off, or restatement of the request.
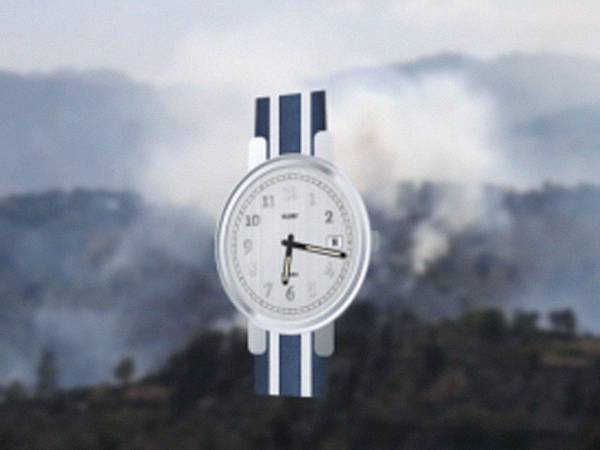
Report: 6:17
